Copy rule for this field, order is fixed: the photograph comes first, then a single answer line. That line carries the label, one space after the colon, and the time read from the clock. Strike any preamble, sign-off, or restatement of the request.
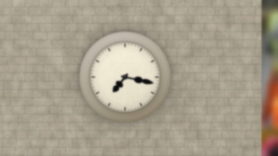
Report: 7:17
